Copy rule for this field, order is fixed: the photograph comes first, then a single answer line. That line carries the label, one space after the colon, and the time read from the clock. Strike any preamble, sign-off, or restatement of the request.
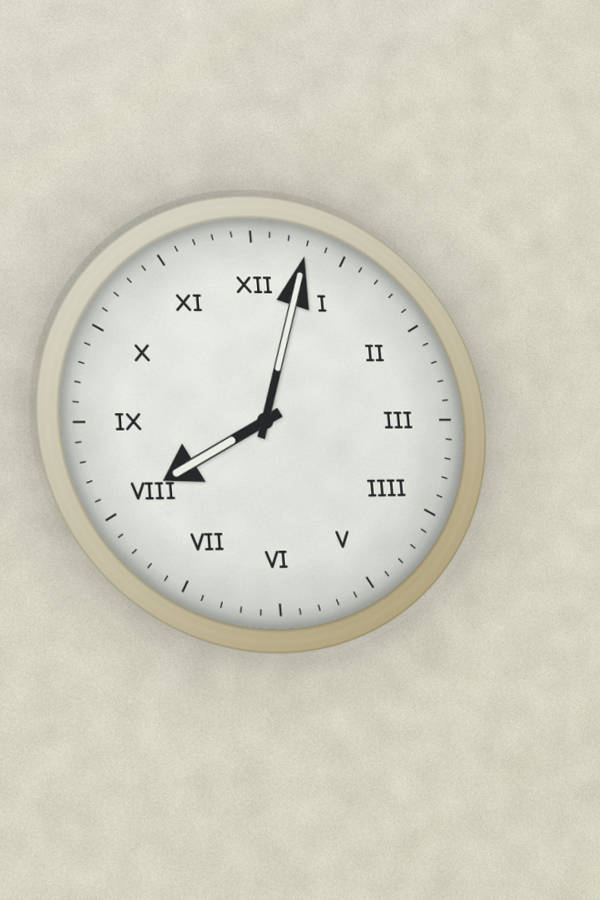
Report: 8:03
